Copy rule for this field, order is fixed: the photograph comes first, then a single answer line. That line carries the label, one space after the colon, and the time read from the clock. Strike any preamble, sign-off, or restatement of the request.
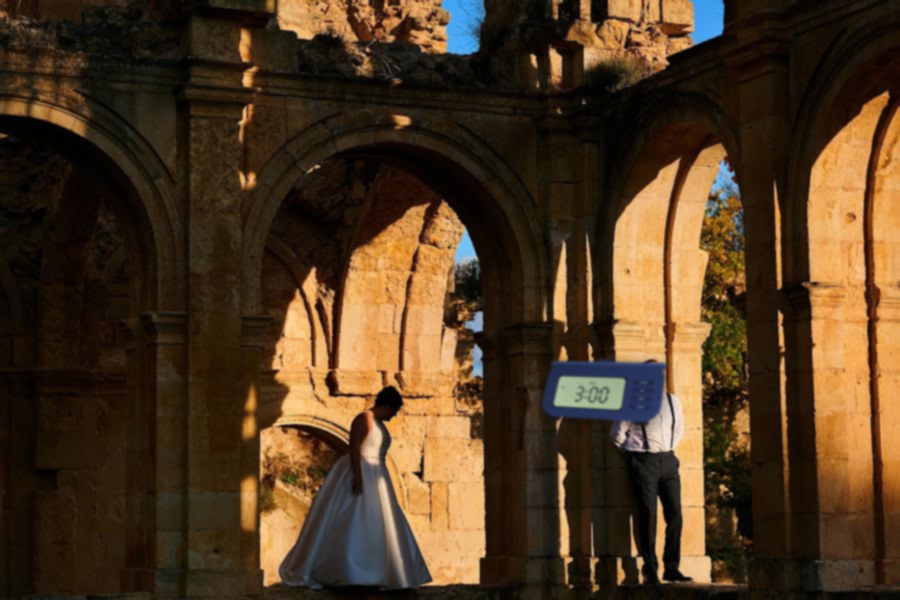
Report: 3:00
